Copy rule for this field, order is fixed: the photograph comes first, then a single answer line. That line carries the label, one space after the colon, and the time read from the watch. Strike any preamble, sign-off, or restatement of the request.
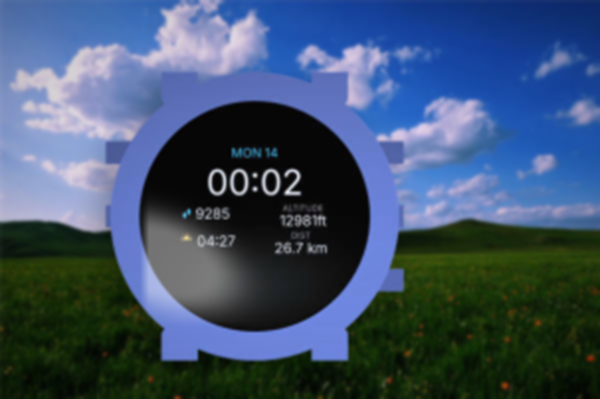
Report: 0:02
